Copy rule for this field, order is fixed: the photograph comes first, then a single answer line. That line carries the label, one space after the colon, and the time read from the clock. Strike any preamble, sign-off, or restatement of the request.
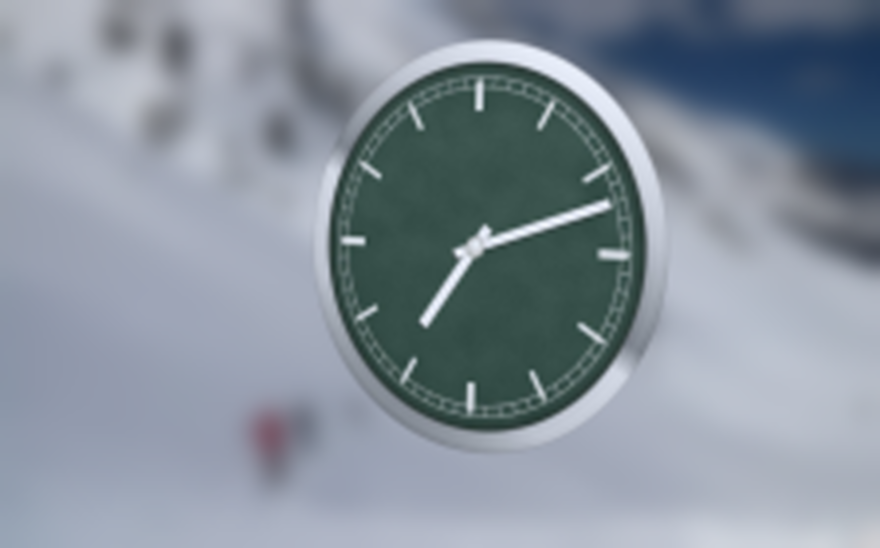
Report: 7:12
